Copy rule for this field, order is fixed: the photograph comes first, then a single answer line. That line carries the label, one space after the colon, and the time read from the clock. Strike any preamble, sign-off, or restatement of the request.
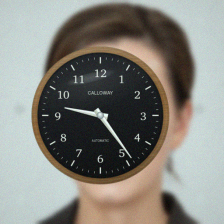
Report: 9:24
